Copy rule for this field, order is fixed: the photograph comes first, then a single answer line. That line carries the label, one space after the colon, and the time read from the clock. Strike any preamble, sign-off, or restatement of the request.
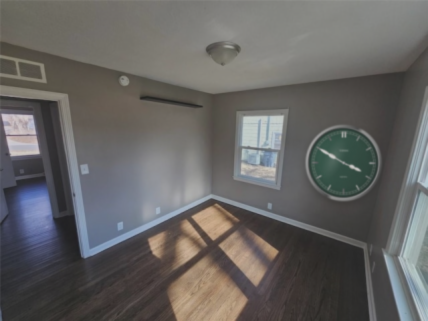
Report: 3:50
